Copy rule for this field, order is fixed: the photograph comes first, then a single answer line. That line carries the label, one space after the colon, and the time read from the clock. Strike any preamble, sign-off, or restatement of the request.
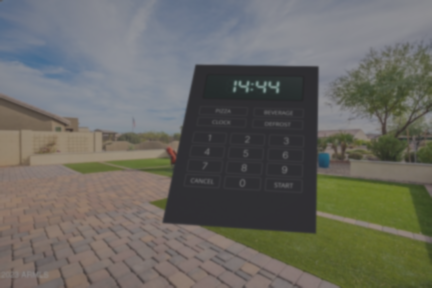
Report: 14:44
